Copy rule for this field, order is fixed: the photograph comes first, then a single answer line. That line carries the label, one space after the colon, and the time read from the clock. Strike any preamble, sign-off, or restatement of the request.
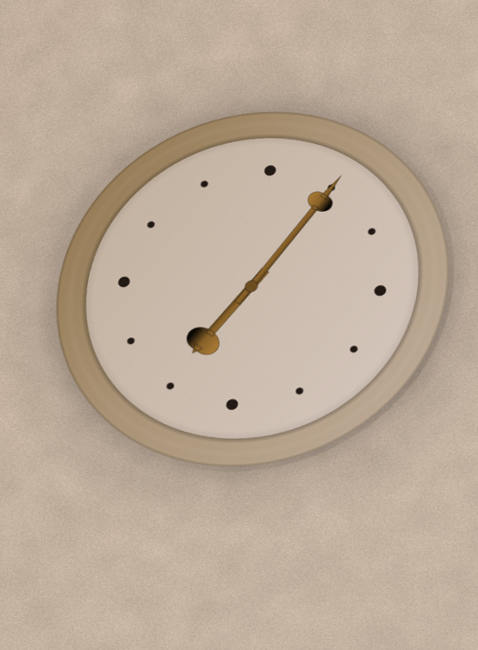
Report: 7:05
